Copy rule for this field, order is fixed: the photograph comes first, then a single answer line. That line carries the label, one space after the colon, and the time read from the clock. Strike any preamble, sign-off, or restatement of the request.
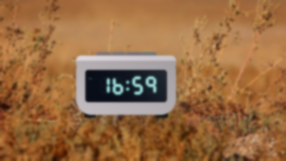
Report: 16:59
